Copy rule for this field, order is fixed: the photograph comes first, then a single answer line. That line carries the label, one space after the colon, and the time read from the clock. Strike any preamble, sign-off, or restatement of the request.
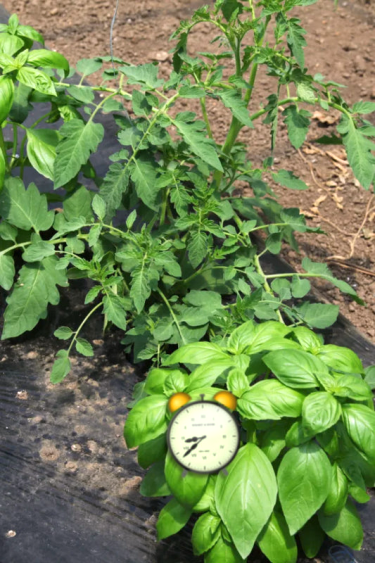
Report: 8:38
